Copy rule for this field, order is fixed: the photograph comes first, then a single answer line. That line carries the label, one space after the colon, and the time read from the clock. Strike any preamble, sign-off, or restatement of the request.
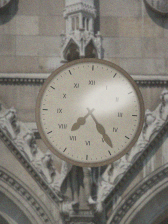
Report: 7:24
